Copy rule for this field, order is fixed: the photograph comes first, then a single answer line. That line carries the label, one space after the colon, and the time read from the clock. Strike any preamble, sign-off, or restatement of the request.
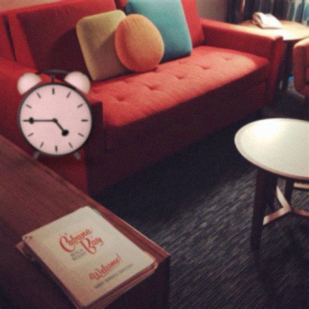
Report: 4:45
